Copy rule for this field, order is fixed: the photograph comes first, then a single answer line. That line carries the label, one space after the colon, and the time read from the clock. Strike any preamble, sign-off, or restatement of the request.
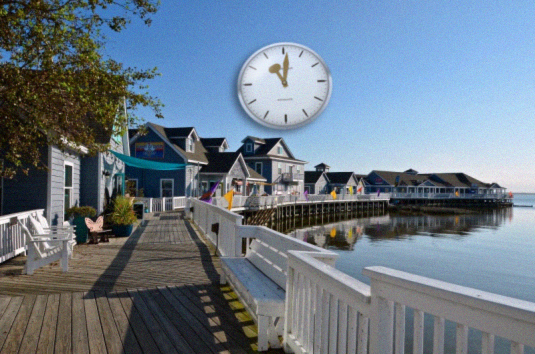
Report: 11:01
